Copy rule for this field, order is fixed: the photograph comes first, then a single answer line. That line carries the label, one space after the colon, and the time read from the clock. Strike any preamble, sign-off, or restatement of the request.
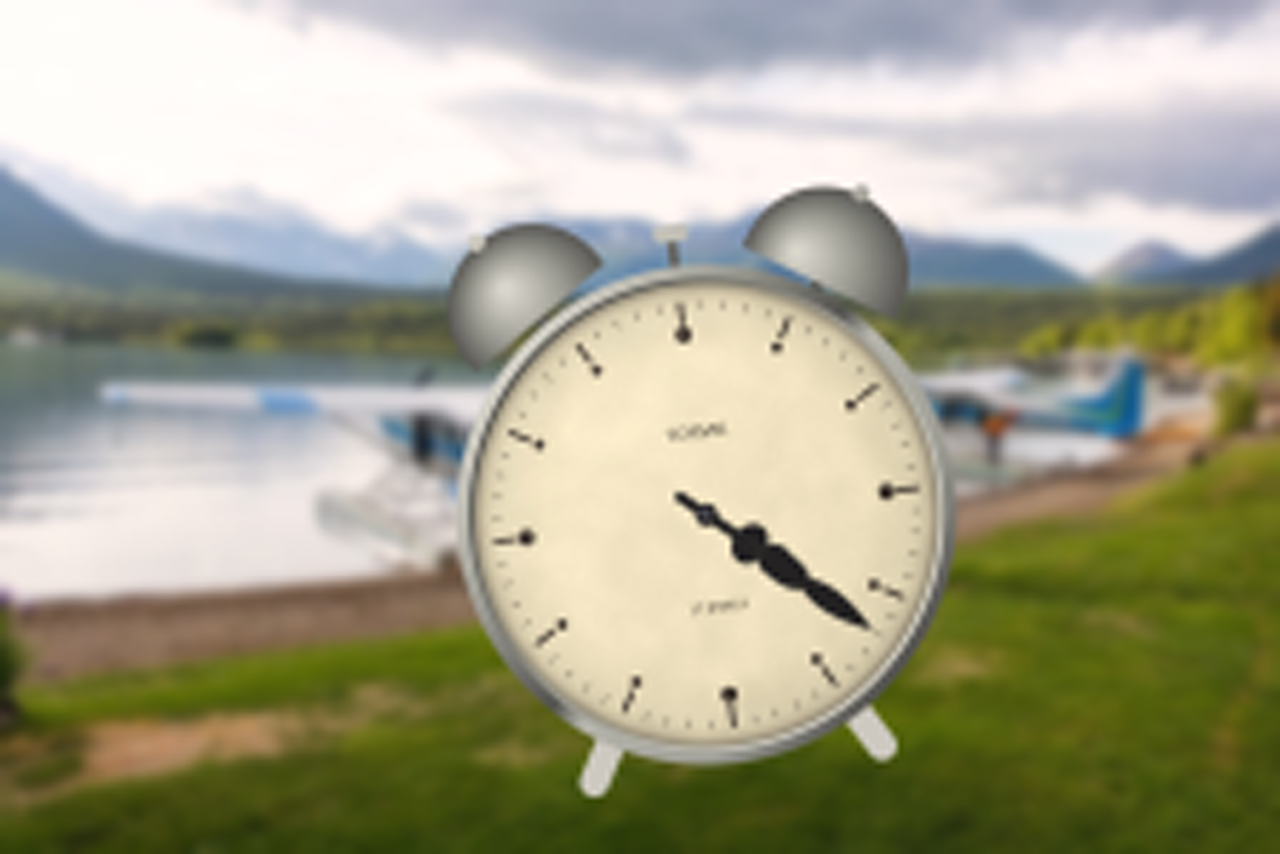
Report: 4:22
